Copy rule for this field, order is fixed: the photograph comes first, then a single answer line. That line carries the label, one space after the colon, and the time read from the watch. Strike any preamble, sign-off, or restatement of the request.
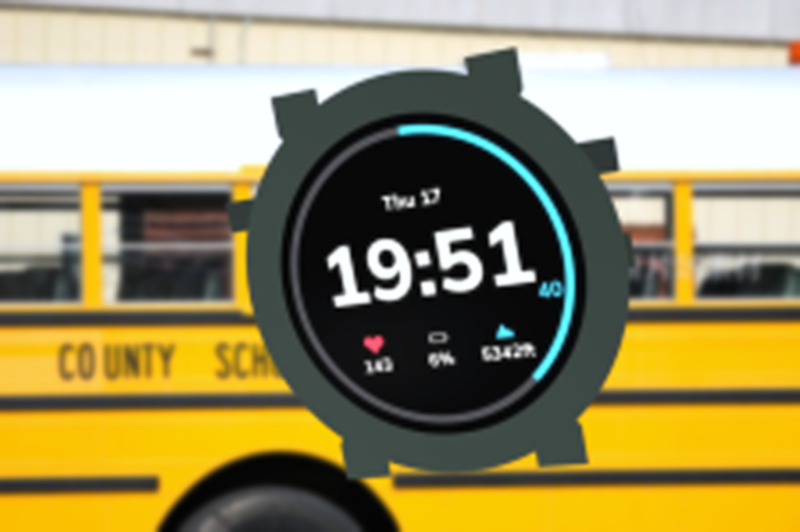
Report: 19:51
